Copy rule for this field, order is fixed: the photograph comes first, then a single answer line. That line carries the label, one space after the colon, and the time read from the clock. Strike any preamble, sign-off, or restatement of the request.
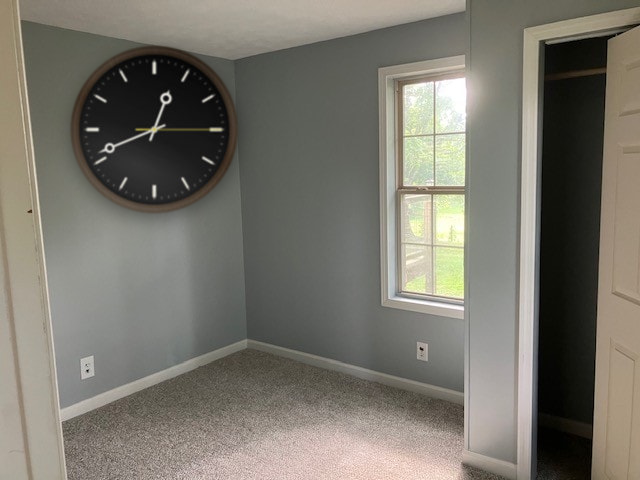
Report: 12:41:15
